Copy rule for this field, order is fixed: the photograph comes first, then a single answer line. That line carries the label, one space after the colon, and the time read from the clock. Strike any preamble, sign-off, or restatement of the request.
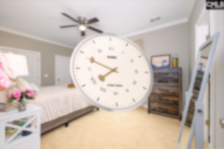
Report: 7:49
